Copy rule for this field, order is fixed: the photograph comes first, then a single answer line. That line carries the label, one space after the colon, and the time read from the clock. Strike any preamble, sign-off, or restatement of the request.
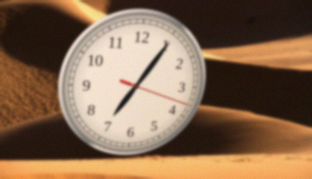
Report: 7:05:18
